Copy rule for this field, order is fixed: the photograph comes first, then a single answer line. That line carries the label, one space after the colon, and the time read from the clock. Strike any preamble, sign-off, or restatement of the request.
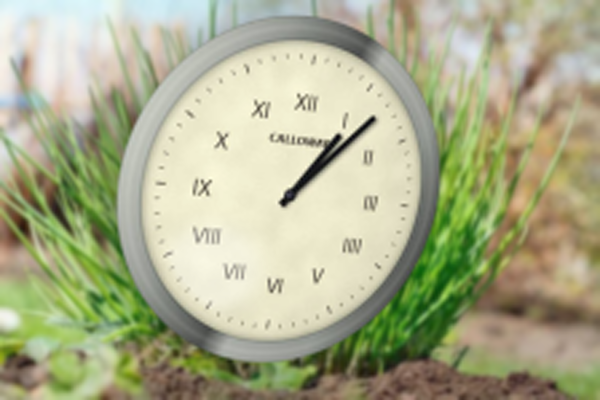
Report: 1:07
